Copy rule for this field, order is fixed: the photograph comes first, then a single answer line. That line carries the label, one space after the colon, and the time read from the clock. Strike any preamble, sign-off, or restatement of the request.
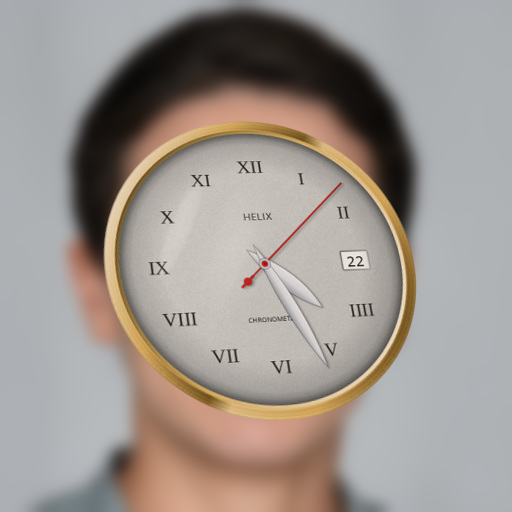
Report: 4:26:08
